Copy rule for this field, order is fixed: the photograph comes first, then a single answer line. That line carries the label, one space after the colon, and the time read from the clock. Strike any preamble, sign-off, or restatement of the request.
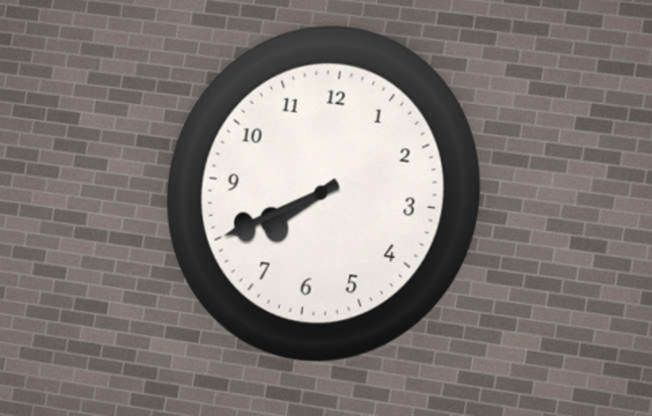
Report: 7:40
